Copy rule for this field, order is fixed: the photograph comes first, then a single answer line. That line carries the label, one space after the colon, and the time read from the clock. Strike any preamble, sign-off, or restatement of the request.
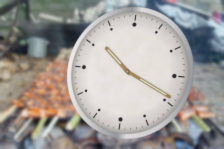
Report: 10:19
